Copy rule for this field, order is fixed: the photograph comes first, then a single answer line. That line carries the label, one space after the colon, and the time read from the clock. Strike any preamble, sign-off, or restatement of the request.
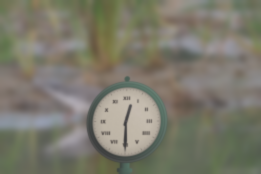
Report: 12:30
